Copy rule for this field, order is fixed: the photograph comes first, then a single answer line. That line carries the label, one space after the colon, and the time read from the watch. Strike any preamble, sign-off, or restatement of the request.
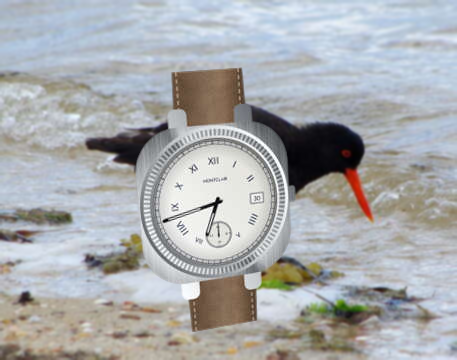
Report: 6:43
